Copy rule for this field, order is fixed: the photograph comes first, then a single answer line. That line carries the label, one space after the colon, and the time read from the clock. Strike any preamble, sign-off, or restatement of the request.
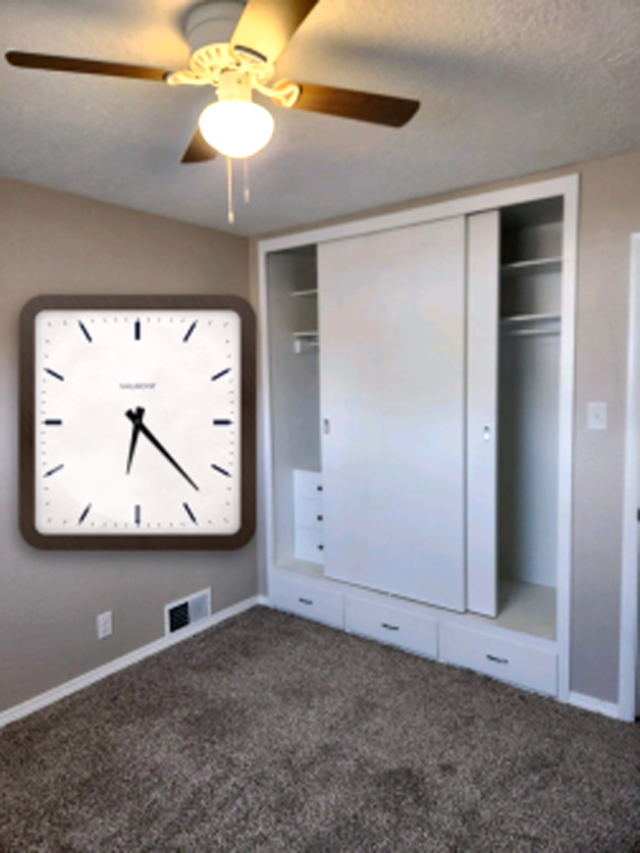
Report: 6:23
